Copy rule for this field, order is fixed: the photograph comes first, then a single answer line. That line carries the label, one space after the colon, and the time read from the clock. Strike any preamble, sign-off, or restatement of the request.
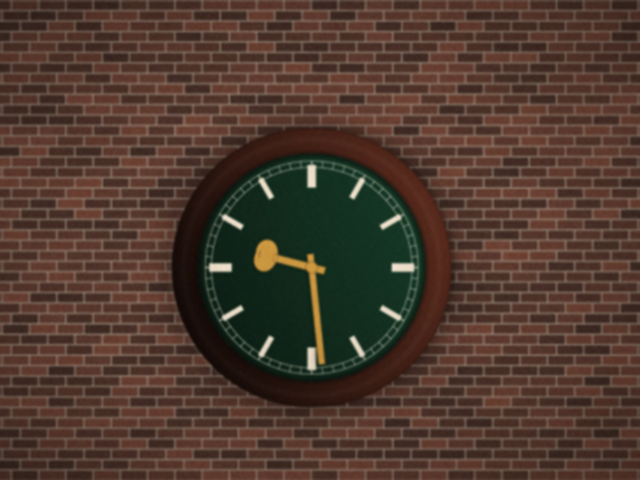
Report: 9:29
